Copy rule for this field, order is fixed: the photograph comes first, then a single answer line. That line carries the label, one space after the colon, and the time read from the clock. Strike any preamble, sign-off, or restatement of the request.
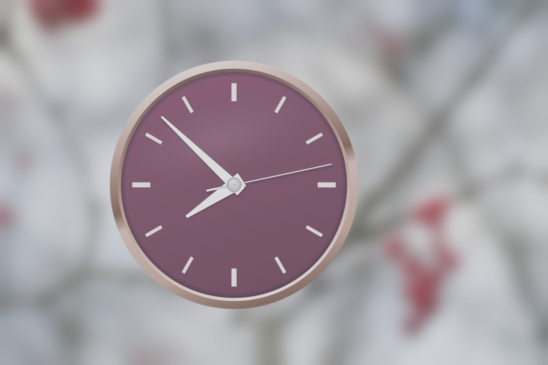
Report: 7:52:13
